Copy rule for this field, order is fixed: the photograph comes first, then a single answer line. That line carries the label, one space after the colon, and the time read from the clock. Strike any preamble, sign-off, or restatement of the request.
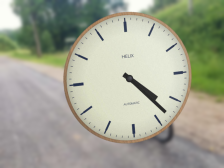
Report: 4:23
